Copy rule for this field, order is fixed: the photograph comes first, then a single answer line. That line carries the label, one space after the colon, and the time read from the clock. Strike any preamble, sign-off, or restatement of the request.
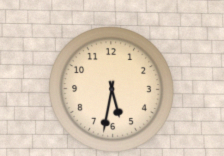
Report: 5:32
